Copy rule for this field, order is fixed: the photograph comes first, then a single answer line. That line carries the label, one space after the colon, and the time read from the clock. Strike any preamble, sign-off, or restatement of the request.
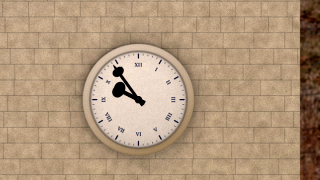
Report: 9:54
